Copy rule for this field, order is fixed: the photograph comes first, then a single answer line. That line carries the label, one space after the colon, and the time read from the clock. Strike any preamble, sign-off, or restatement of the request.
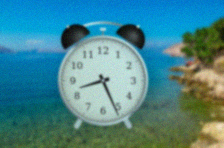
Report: 8:26
